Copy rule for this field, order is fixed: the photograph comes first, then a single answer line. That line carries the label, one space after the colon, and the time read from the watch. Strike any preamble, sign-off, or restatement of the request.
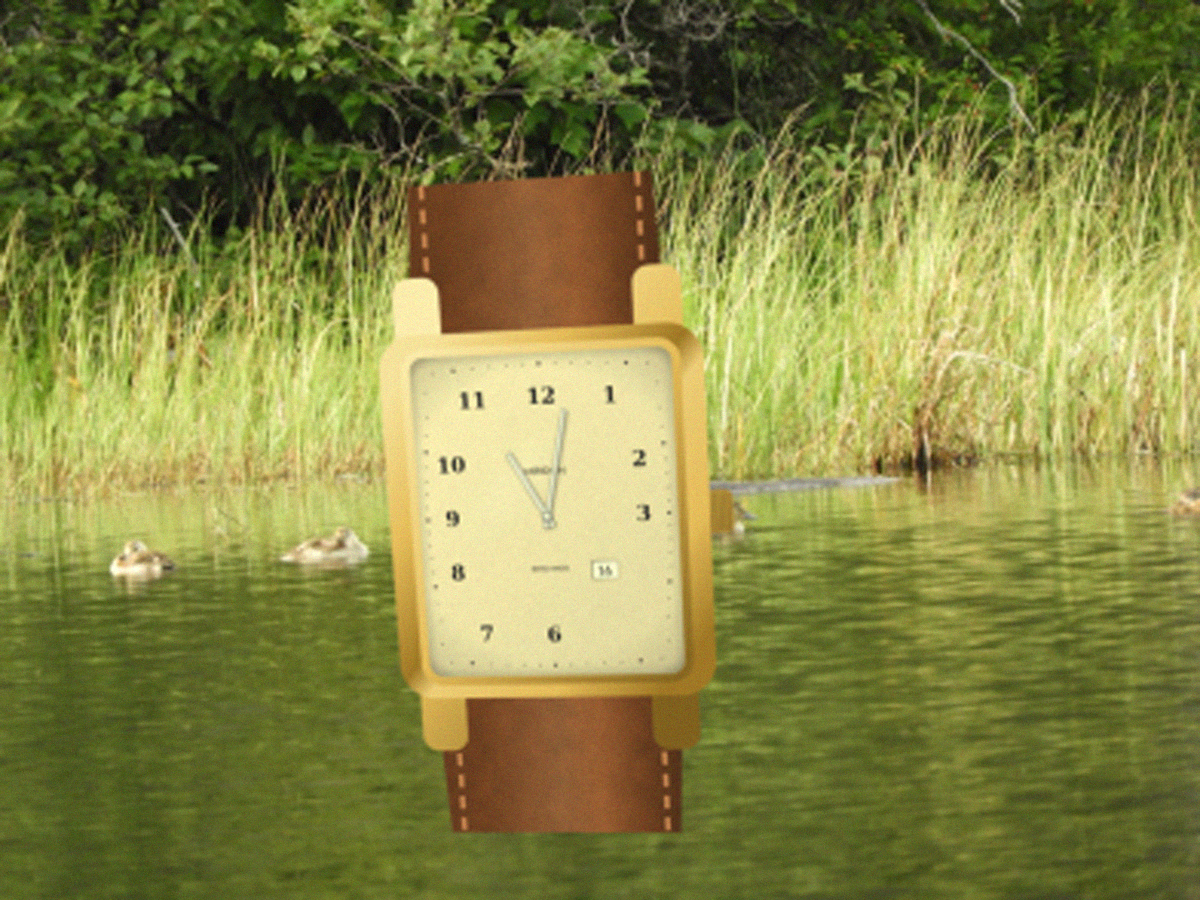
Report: 11:02
